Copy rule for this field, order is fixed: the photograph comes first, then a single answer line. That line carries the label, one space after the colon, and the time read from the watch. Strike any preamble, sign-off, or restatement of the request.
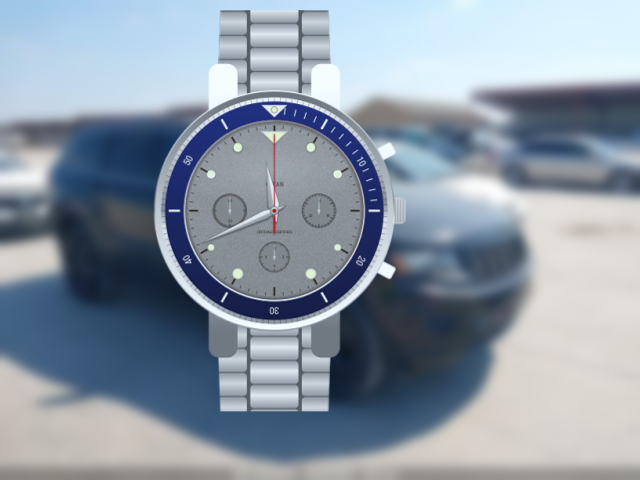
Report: 11:41
